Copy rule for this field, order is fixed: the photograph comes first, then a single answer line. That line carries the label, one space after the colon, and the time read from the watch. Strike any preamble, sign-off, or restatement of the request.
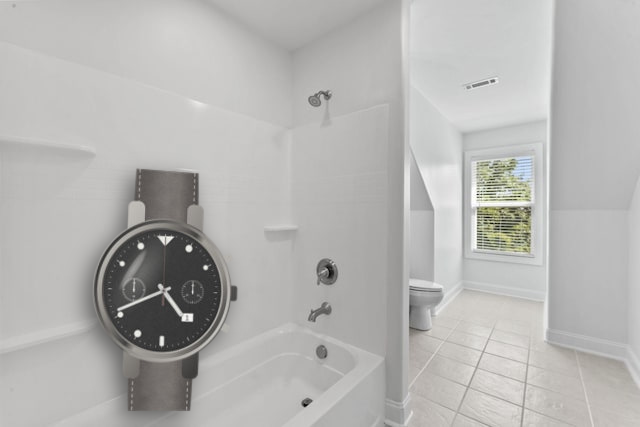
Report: 4:41
